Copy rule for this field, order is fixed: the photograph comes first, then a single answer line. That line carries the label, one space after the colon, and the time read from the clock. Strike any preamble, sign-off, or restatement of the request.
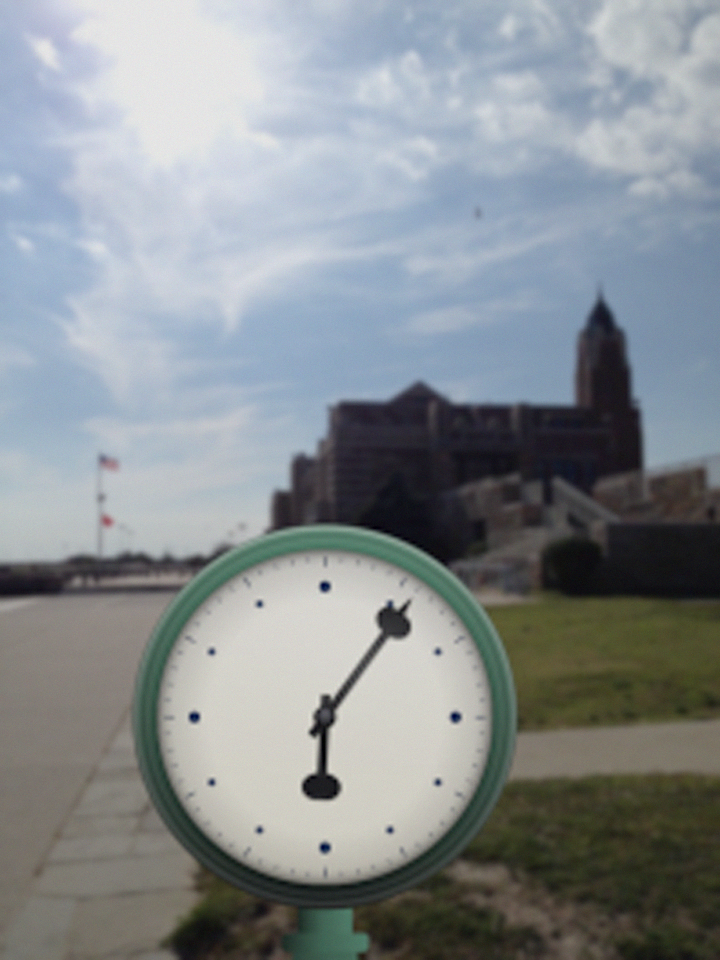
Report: 6:06
